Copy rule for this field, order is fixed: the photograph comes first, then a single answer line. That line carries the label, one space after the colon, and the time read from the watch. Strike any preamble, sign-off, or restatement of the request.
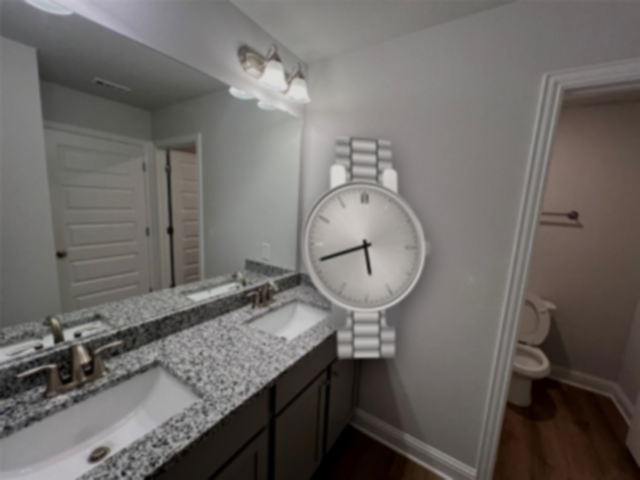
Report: 5:42
